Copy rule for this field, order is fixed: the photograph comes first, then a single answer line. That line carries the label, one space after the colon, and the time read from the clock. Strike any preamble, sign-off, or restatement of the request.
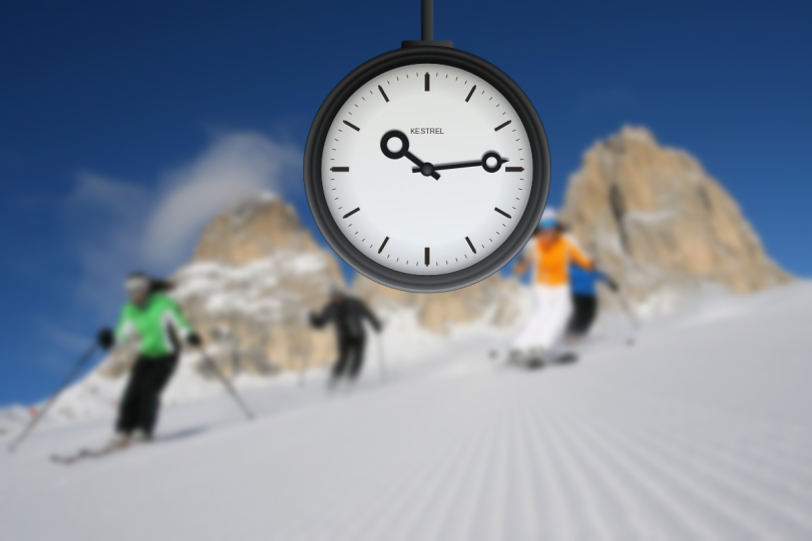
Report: 10:14
